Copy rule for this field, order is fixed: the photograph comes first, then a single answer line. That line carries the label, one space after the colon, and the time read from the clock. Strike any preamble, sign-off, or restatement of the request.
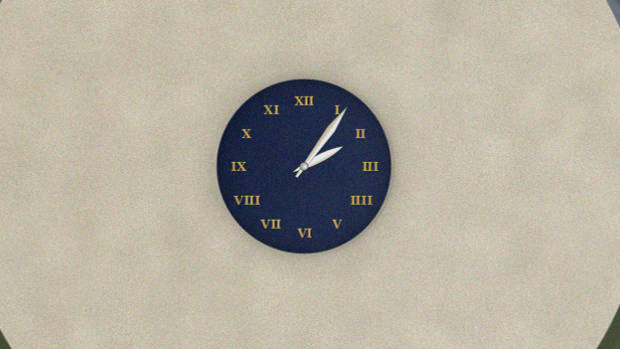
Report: 2:06
